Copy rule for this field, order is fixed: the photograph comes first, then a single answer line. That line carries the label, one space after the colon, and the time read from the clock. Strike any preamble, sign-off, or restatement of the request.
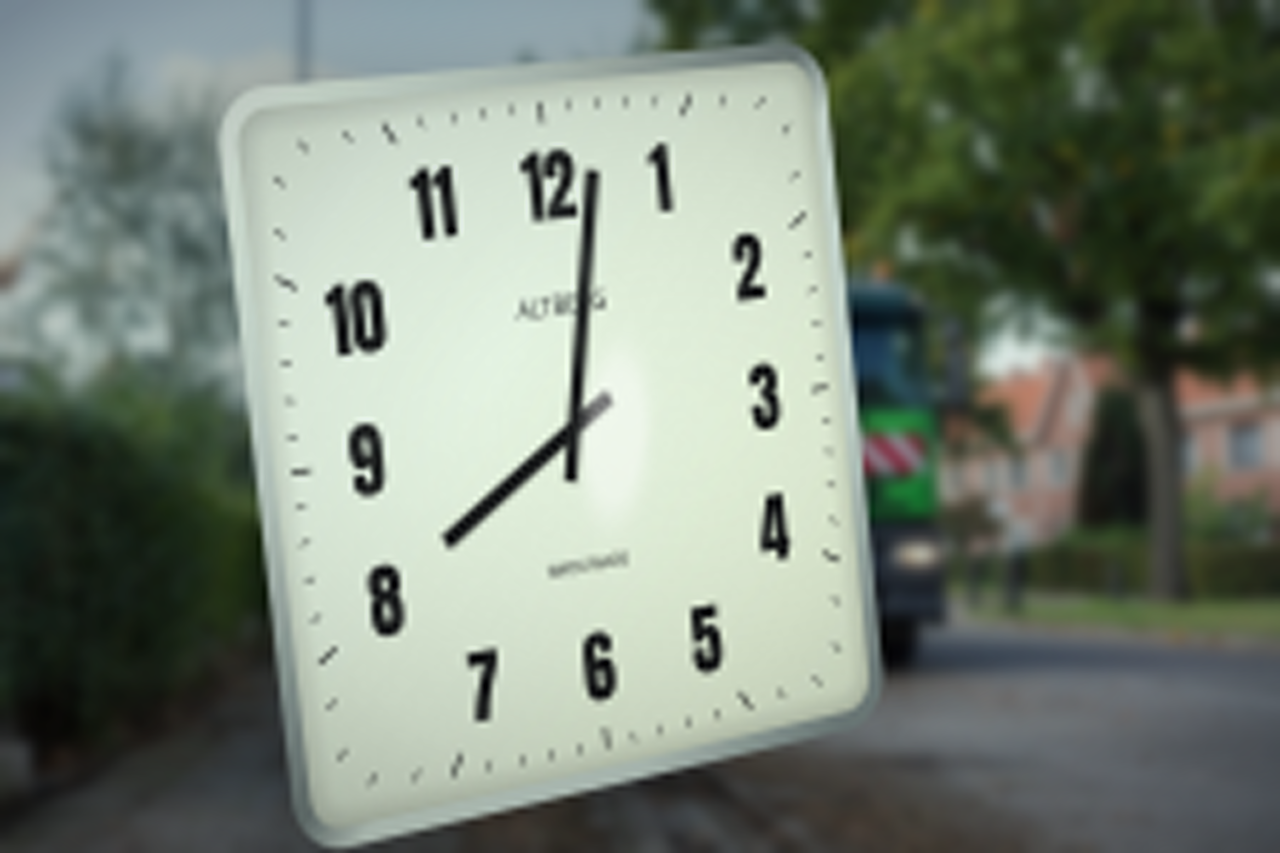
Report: 8:02
